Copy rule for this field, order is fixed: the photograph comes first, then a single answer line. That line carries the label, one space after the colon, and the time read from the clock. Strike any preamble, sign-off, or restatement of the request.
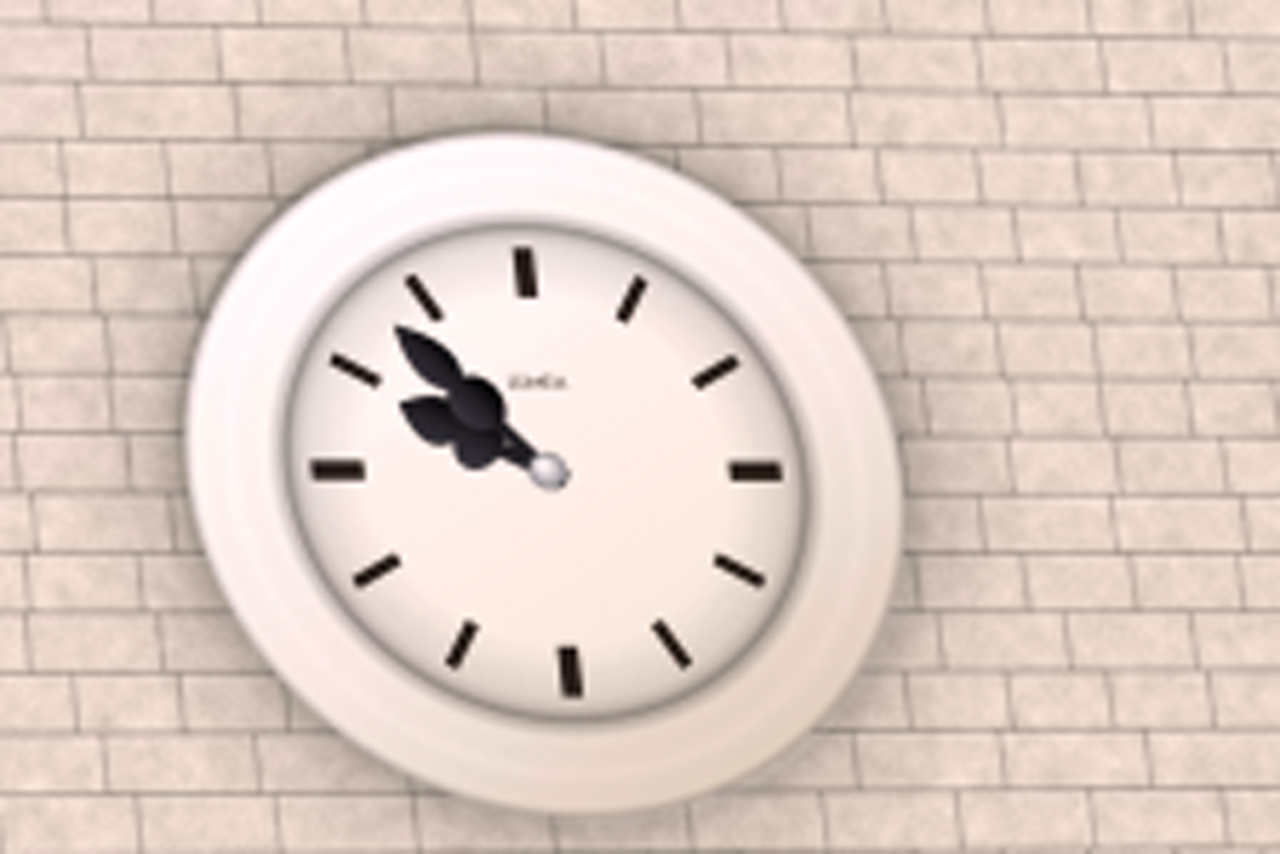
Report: 9:53
